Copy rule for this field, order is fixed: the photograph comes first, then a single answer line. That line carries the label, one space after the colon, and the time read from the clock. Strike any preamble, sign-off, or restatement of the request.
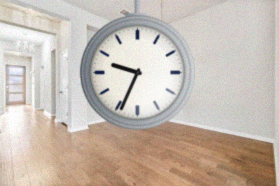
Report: 9:34
